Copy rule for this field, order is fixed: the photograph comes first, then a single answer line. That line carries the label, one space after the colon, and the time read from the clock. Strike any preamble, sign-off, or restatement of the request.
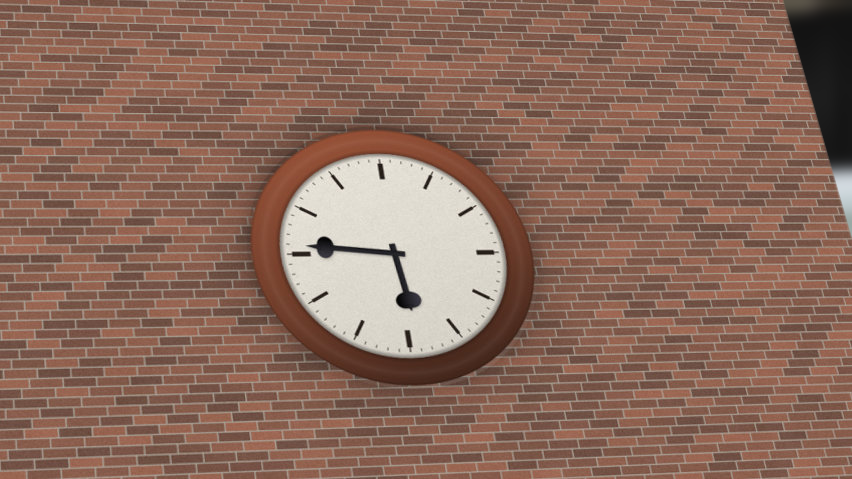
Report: 5:46
